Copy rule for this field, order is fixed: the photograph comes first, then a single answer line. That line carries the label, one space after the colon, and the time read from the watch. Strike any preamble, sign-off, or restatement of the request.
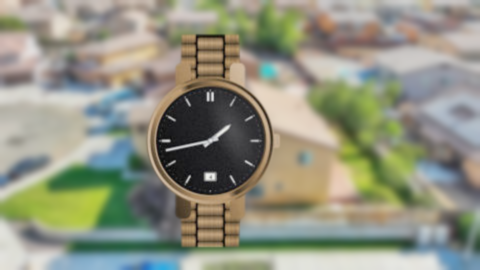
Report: 1:43
